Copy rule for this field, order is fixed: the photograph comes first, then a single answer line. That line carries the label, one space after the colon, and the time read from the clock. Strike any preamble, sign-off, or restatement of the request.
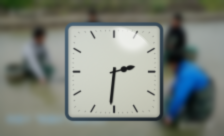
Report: 2:31
